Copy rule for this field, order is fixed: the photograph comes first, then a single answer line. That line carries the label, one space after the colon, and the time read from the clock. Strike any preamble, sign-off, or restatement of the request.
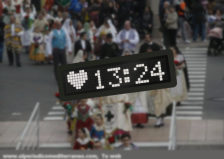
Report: 13:24
